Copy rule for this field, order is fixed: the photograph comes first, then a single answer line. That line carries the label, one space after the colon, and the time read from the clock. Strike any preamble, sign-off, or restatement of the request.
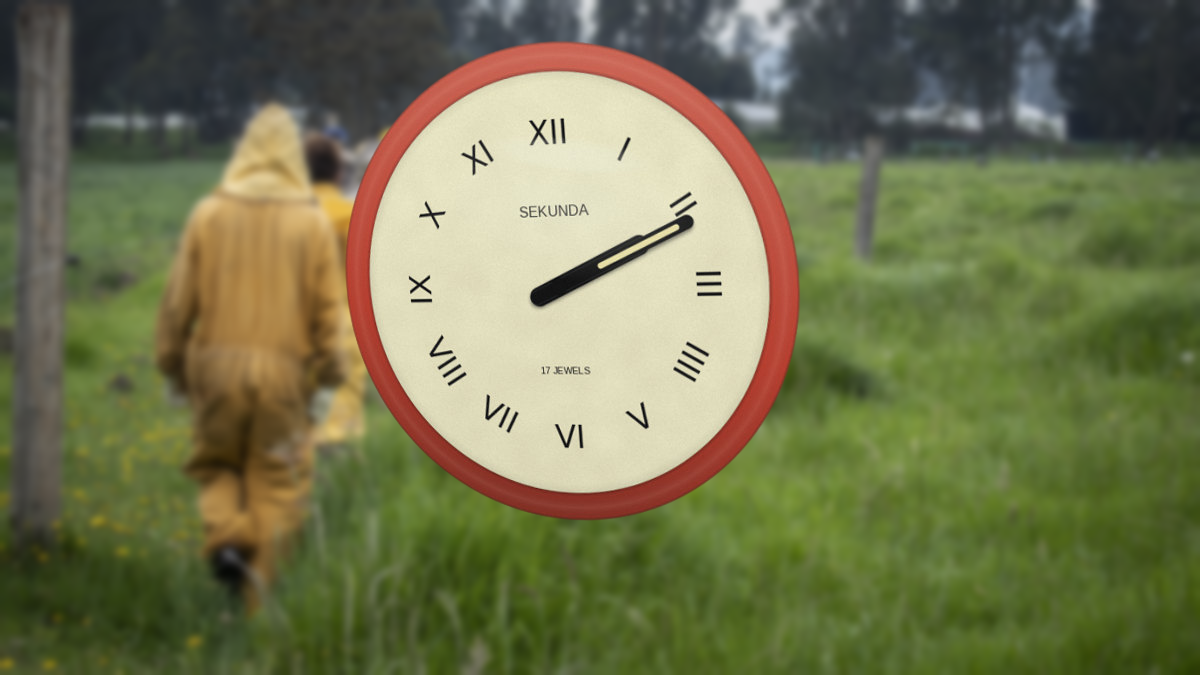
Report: 2:11
